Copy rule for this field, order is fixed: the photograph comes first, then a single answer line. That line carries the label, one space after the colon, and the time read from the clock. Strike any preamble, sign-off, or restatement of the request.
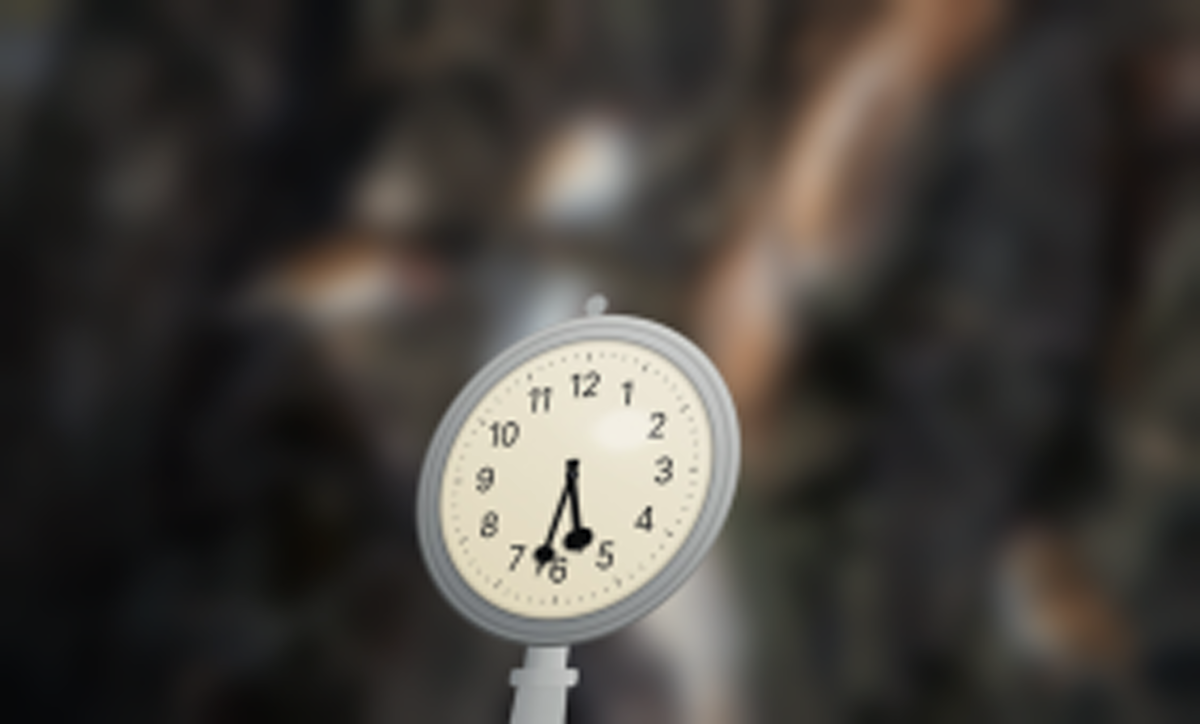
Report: 5:32
